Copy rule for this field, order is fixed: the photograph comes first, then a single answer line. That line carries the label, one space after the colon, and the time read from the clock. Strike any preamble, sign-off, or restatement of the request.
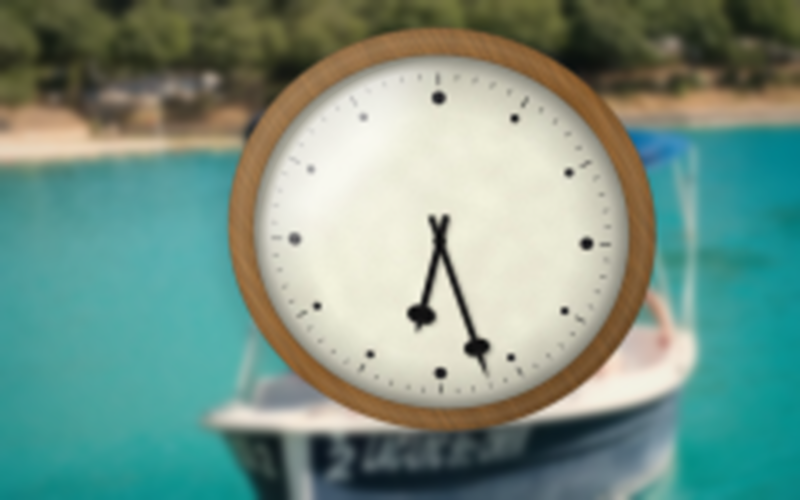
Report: 6:27
